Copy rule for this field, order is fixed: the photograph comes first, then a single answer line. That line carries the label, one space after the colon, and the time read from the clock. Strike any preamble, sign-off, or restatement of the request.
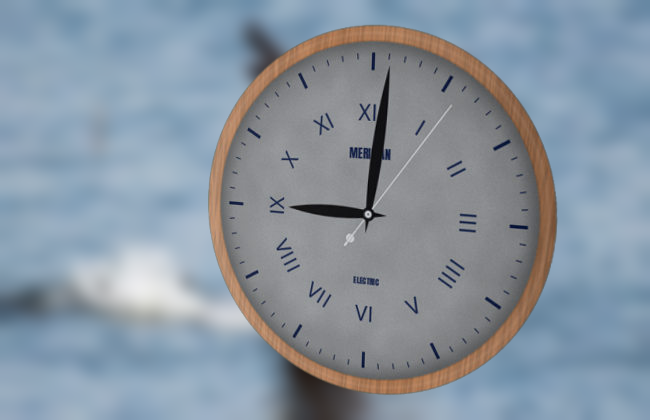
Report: 9:01:06
